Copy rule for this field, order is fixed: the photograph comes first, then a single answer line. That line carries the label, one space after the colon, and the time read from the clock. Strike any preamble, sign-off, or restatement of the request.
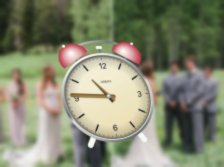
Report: 10:46
